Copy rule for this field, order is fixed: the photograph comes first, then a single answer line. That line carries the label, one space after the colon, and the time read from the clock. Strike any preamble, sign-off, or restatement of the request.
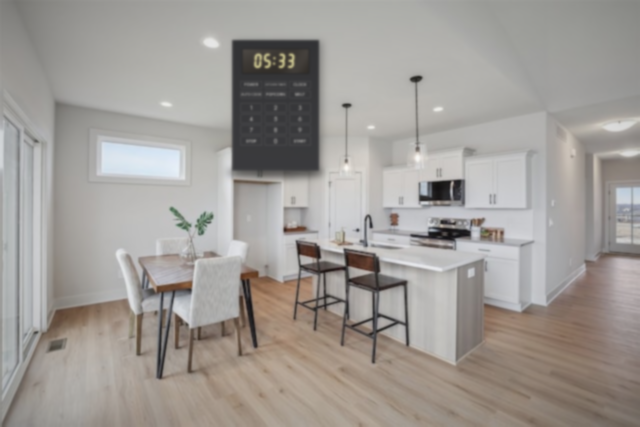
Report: 5:33
